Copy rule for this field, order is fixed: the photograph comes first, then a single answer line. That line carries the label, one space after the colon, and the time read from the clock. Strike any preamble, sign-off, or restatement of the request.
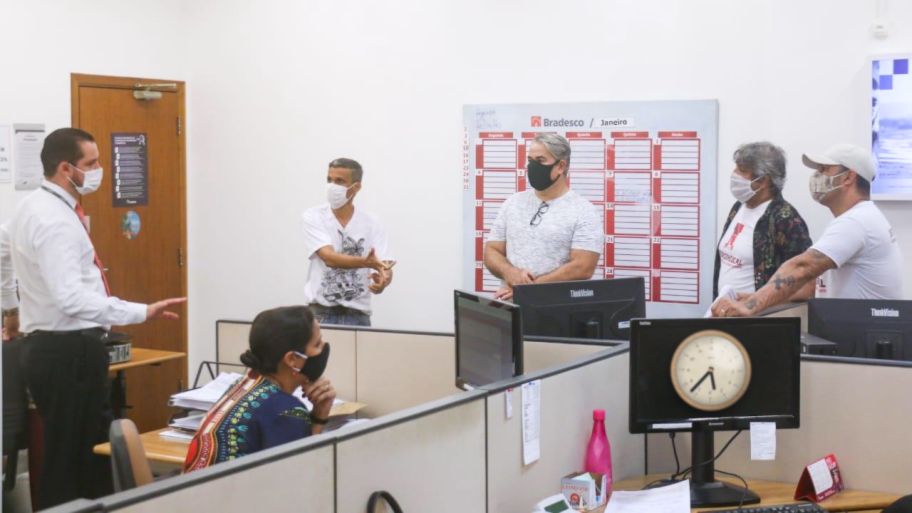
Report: 5:37
